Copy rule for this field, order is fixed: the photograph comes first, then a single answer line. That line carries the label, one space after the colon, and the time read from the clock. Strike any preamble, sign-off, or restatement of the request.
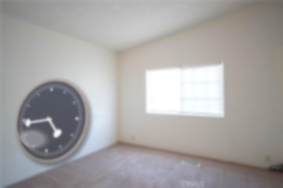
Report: 4:44
